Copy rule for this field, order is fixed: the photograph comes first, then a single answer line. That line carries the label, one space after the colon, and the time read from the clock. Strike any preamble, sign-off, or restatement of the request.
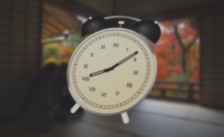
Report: 8:08
